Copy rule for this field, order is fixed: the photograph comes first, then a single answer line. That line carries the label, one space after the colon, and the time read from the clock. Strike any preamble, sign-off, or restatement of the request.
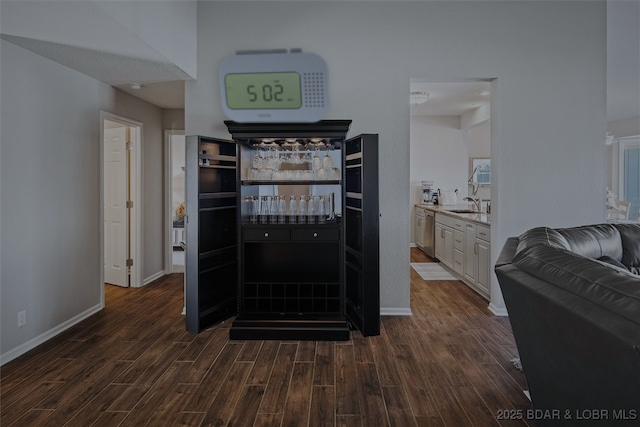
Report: 5:02
